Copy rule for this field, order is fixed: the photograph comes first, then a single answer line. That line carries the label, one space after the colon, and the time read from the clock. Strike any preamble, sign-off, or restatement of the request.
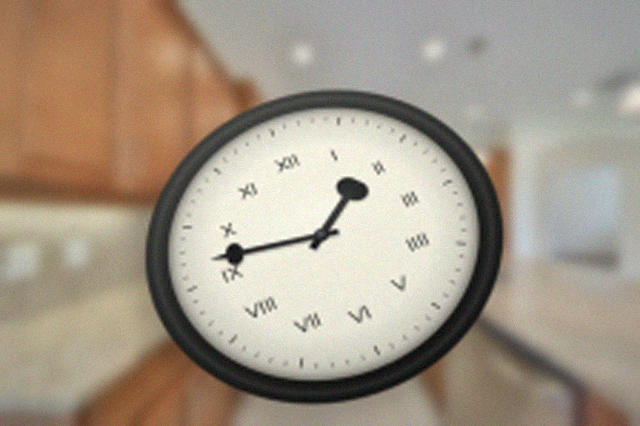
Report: 1:47
